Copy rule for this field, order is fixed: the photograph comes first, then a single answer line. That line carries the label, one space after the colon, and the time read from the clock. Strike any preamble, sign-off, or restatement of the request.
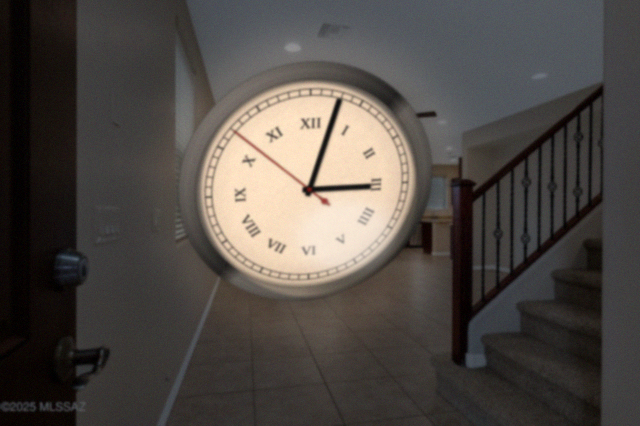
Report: 3:02:52
